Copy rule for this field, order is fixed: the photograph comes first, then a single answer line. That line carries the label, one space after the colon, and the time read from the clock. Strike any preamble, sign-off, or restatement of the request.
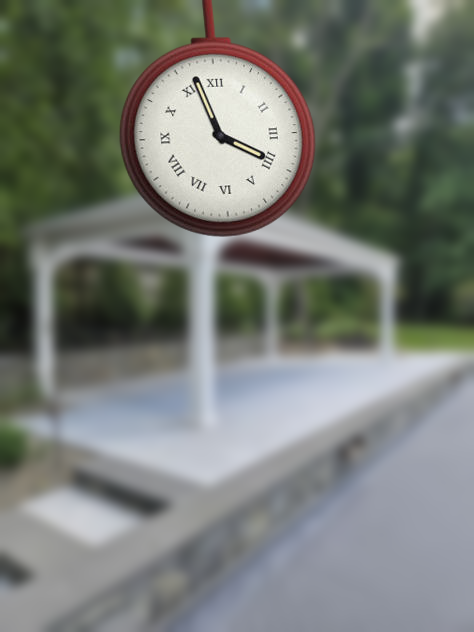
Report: 3:57
